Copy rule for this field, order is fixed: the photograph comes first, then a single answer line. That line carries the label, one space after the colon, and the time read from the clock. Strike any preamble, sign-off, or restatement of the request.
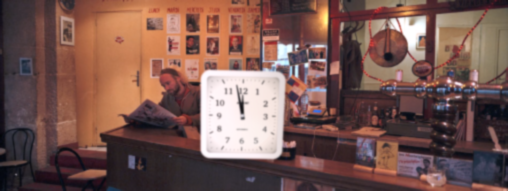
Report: 11:58
